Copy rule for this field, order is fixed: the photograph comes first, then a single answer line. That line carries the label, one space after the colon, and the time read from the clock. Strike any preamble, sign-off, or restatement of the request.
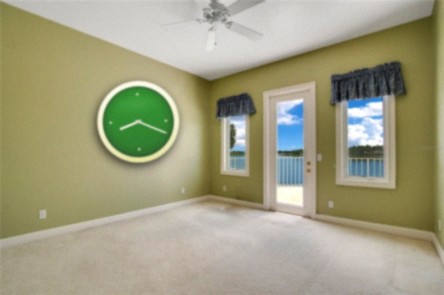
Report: 8:19
